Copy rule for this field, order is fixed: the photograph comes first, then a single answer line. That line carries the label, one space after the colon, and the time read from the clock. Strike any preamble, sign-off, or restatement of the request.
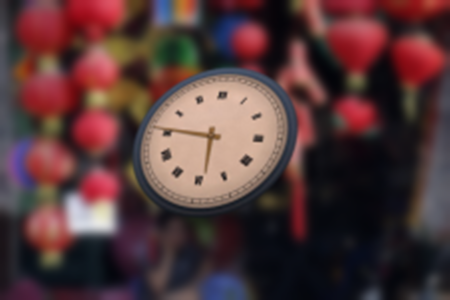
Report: 5:46
